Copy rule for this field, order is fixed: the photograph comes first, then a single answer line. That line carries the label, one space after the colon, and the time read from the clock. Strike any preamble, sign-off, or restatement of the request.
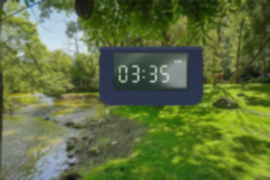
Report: 3:35
